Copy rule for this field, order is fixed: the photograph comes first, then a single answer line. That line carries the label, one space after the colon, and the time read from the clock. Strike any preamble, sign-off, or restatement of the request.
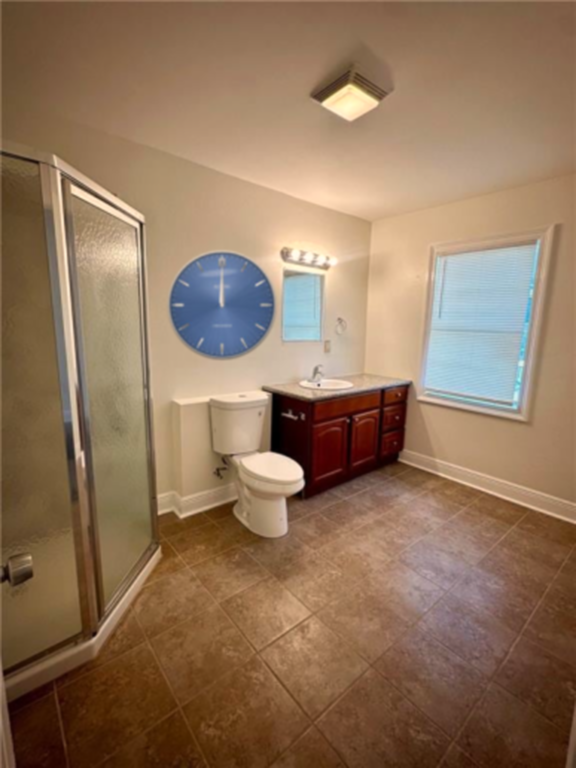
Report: 12:00
